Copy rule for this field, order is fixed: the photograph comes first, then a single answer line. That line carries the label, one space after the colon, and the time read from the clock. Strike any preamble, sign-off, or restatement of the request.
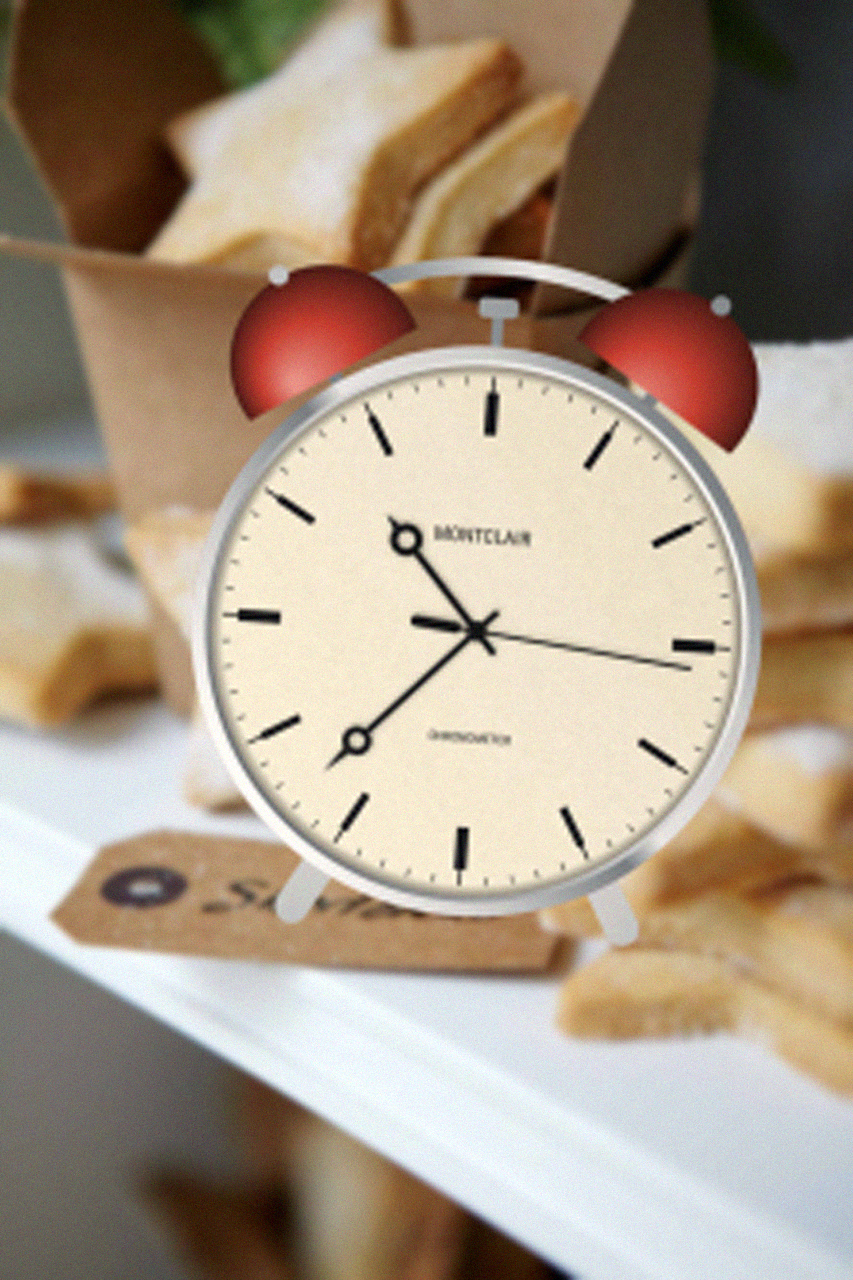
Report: 10:37:16
